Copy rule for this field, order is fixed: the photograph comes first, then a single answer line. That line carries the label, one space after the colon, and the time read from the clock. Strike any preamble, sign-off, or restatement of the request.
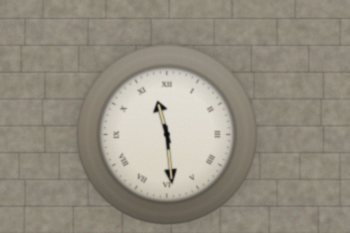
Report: 11:29
